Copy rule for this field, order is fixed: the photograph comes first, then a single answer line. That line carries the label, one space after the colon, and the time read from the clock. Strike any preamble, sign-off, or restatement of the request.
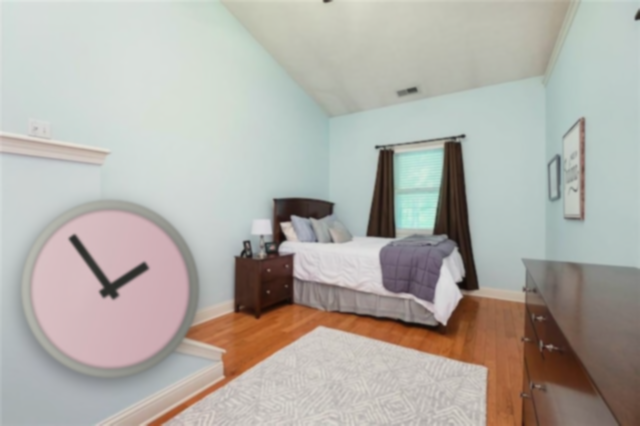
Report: 1:54
